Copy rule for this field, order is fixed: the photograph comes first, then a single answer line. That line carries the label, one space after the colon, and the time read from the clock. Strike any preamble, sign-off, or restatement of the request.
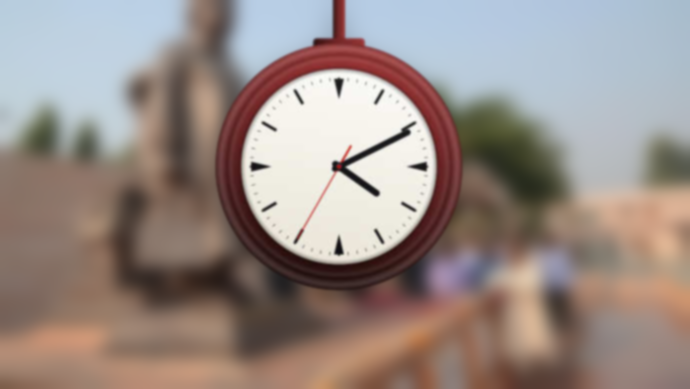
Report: 4:10:35
